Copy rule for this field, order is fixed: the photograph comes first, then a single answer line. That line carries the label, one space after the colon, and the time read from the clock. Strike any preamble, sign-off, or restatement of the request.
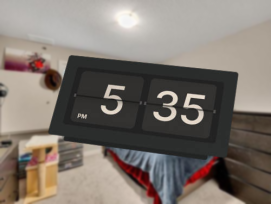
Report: 5:35
